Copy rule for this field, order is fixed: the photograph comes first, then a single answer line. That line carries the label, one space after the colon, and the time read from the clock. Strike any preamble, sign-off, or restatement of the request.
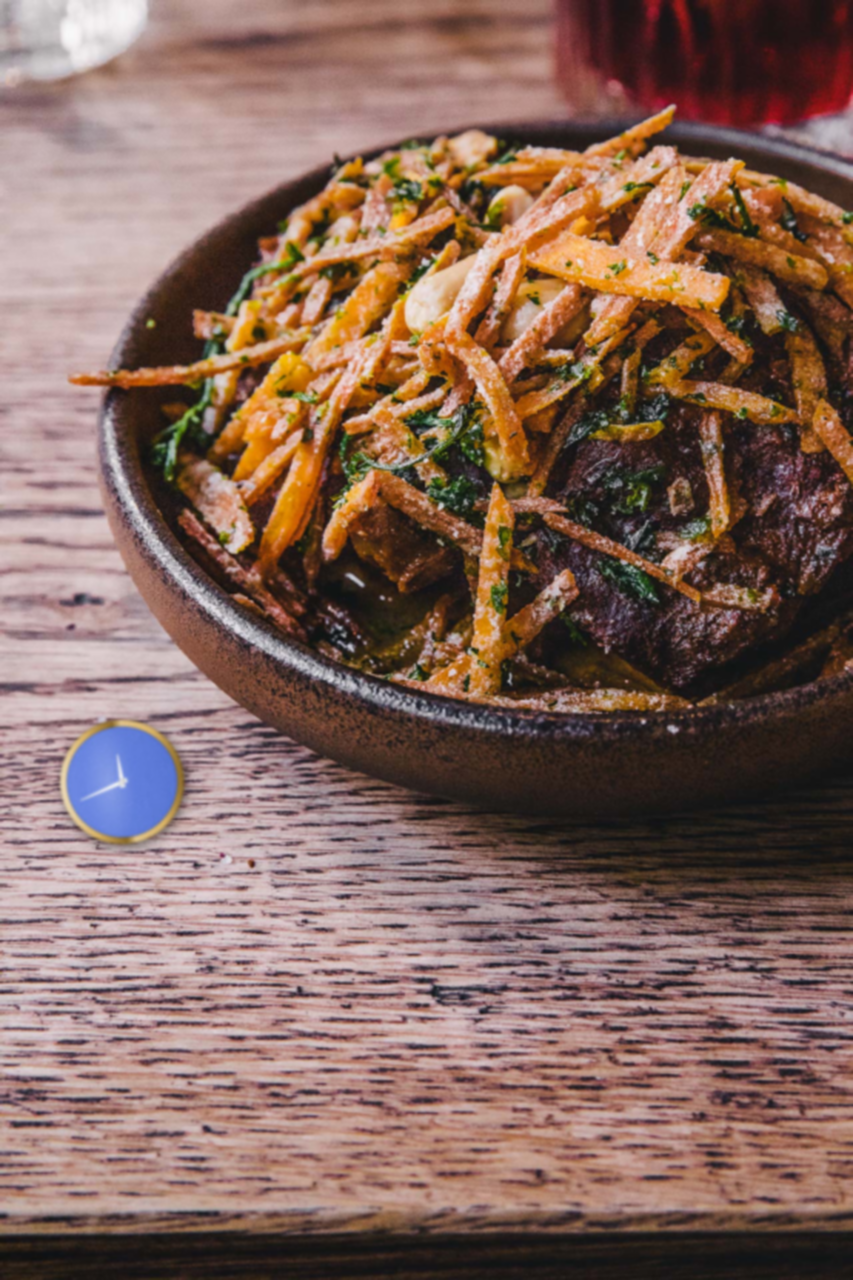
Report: 11:41
